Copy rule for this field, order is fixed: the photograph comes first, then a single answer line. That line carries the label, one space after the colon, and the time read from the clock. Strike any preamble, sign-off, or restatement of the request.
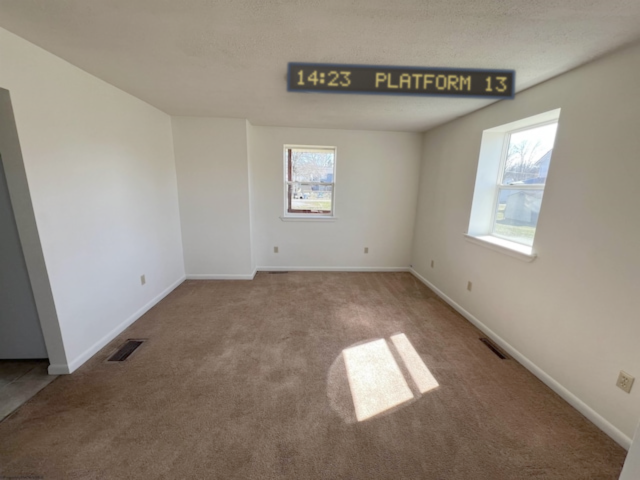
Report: 14:23
